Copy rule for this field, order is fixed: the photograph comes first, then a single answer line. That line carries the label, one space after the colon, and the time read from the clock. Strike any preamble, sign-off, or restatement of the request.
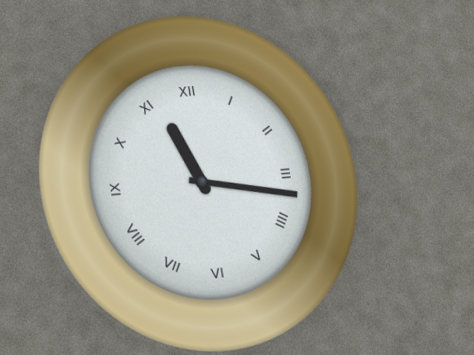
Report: 11:17
